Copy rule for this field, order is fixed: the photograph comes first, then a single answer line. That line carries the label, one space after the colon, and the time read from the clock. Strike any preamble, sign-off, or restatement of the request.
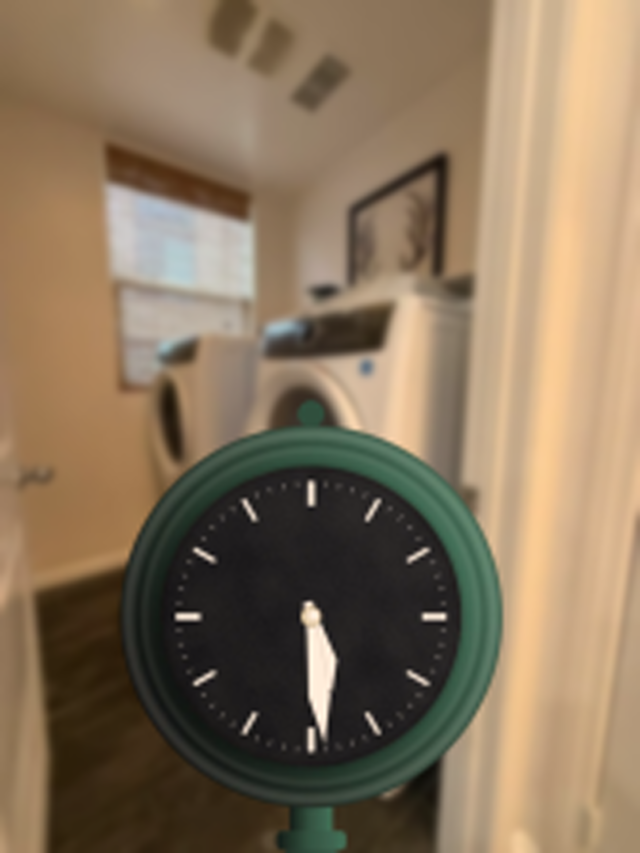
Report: 5:29
